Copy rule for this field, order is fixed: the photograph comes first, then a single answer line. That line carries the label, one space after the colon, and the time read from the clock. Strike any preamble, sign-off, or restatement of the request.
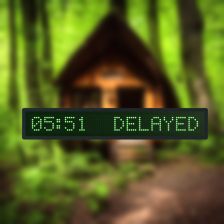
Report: 5:51
